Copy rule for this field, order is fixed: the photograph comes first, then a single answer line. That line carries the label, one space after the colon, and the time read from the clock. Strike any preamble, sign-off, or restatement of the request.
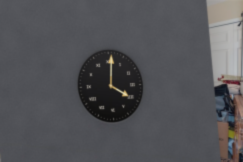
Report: 4:01
